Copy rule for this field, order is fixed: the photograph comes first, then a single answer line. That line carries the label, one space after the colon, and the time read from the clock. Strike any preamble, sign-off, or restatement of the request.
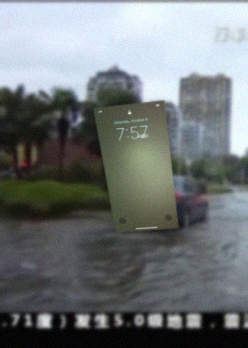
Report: 7:57
